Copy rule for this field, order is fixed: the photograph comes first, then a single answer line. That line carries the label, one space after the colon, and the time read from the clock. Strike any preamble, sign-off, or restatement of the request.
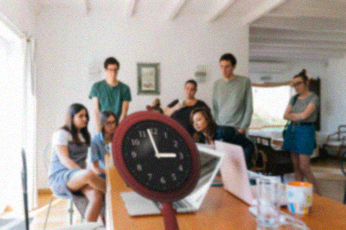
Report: 2:58
